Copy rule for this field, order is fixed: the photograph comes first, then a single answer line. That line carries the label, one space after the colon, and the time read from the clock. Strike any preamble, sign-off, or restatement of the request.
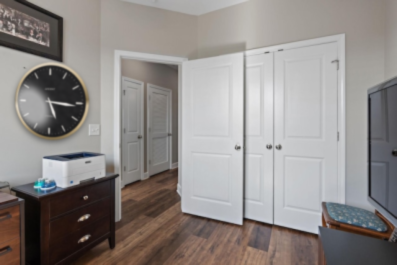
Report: 5:16
